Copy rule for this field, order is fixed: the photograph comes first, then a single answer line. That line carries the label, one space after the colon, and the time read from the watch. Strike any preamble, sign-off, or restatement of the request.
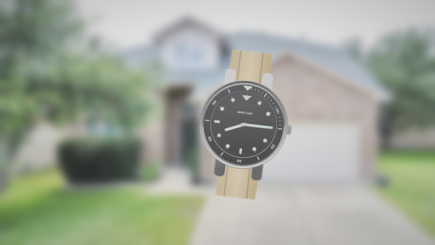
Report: 8:15
